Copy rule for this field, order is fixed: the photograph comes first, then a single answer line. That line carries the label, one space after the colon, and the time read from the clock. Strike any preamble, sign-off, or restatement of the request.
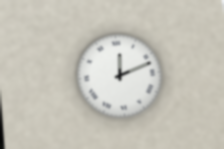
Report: 12:12
